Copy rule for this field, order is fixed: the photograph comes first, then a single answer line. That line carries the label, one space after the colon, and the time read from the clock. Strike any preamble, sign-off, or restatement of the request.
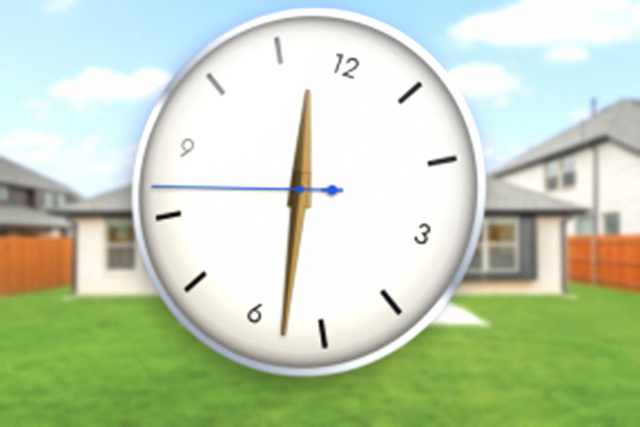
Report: 11:27:42
